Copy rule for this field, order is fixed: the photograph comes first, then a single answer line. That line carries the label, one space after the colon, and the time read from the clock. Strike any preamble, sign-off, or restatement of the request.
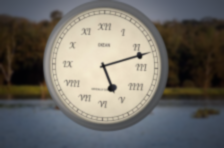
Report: 5:12
